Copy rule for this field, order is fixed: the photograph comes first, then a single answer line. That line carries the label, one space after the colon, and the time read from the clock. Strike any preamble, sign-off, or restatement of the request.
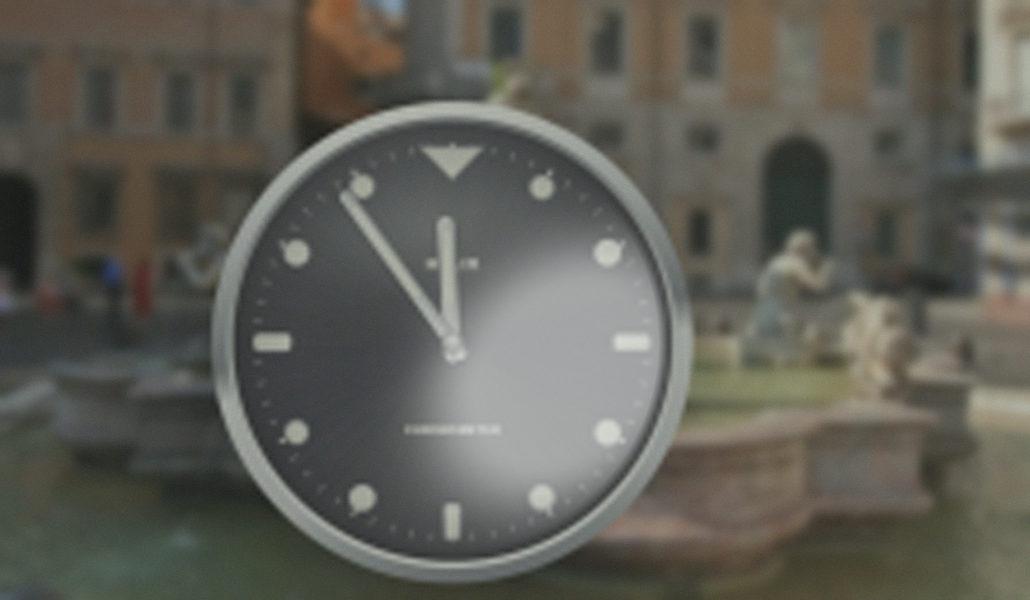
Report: 11:54
